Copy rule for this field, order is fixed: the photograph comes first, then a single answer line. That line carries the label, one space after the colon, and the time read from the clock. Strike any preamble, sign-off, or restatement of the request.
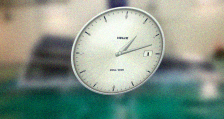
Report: 1:12
